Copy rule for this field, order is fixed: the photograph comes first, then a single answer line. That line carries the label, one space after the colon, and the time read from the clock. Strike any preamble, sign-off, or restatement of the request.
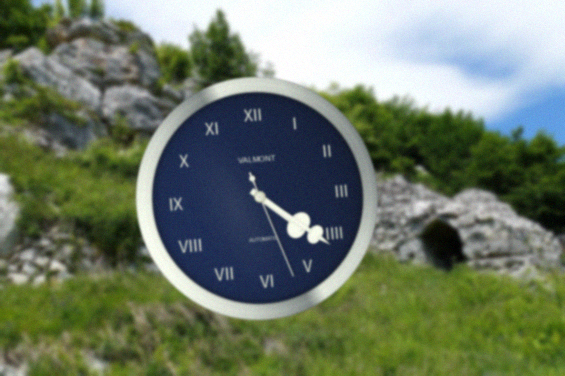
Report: 4:21:27
